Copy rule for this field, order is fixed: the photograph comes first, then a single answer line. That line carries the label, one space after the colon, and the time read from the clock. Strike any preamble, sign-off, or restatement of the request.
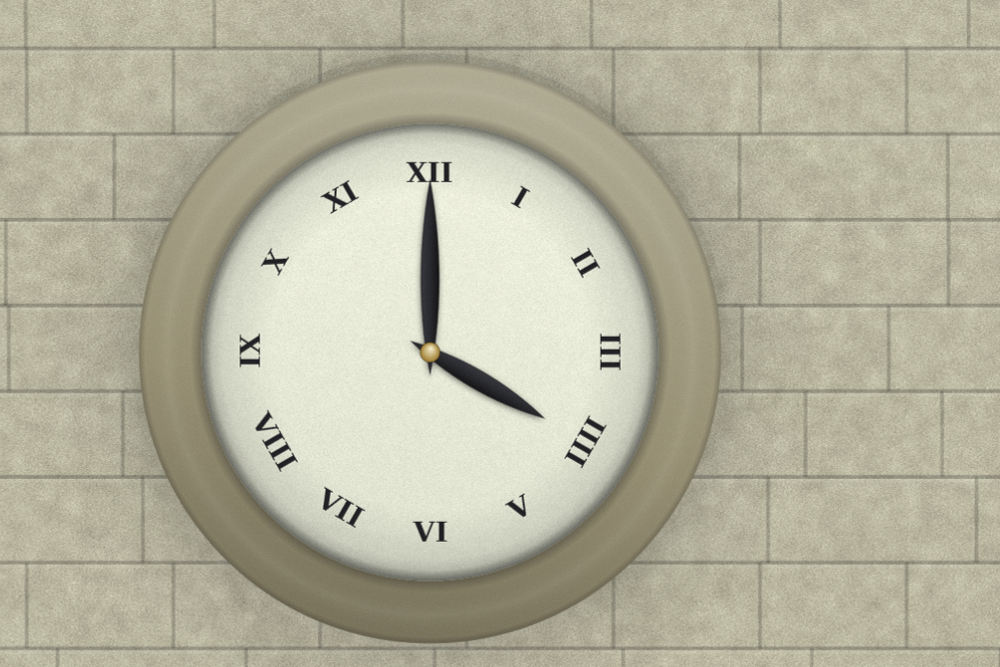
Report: 4:00
